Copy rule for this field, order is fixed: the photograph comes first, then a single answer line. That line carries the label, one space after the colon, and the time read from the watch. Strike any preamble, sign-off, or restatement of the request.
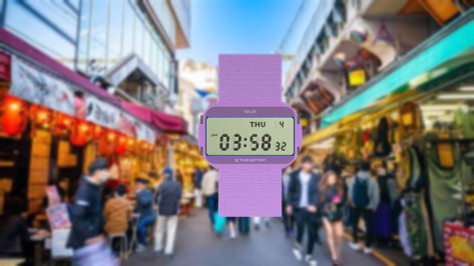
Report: 3:58:32
